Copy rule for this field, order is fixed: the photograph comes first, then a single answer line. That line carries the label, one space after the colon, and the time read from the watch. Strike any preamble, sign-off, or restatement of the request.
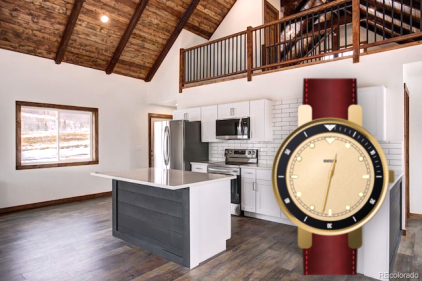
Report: 12:32
